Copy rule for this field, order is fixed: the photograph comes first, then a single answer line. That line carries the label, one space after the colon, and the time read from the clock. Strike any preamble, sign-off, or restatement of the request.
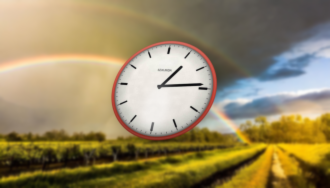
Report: 1:14
